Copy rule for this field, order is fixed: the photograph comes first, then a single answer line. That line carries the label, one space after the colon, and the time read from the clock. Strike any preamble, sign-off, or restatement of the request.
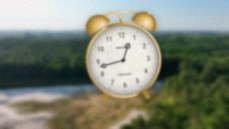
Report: 12:43
